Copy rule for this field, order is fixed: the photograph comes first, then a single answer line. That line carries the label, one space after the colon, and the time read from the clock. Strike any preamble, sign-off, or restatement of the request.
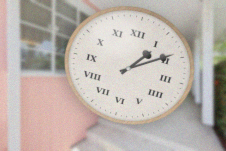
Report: 1:09
